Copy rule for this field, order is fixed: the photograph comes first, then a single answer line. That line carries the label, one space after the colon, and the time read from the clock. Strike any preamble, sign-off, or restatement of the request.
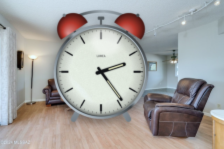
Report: 2:24
